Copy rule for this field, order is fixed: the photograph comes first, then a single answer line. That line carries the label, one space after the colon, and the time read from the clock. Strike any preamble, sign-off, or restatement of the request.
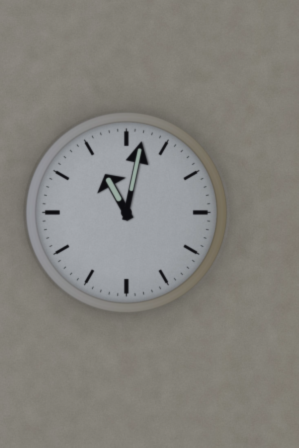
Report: 11:02
